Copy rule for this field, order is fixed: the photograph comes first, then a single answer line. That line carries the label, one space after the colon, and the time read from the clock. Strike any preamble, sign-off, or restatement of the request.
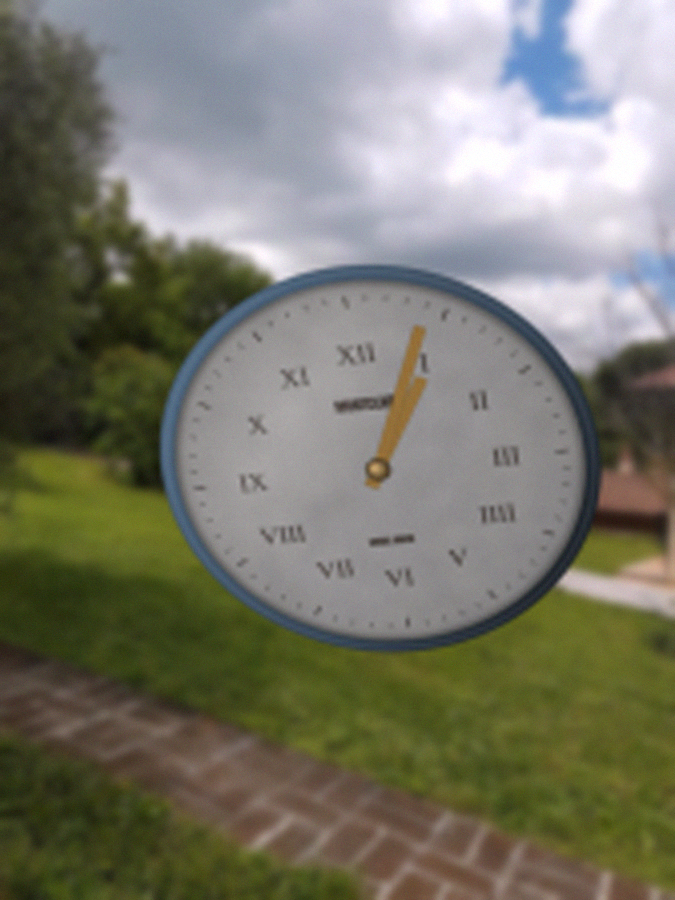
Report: 1:04
